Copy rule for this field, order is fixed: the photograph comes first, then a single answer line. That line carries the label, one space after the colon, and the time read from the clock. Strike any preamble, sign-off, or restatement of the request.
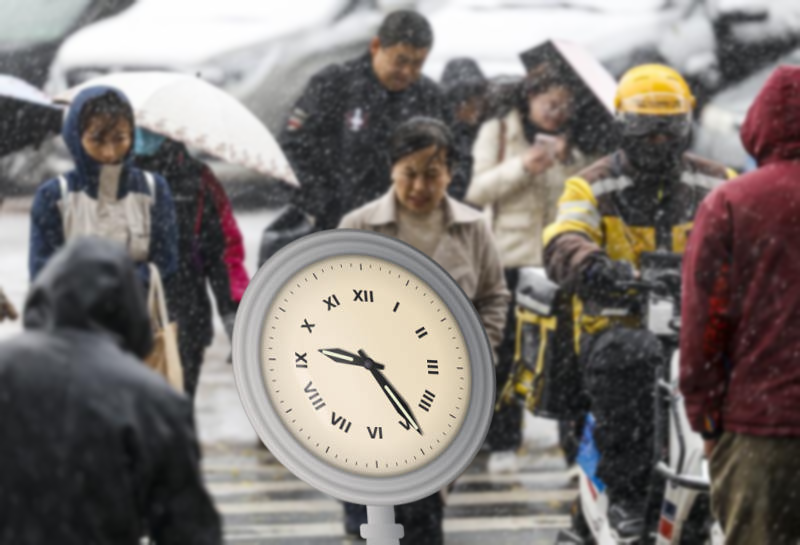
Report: 9:24
